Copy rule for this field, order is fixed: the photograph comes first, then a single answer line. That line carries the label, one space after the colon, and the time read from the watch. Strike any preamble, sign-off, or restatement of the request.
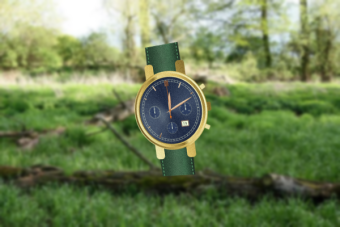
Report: 12:11
